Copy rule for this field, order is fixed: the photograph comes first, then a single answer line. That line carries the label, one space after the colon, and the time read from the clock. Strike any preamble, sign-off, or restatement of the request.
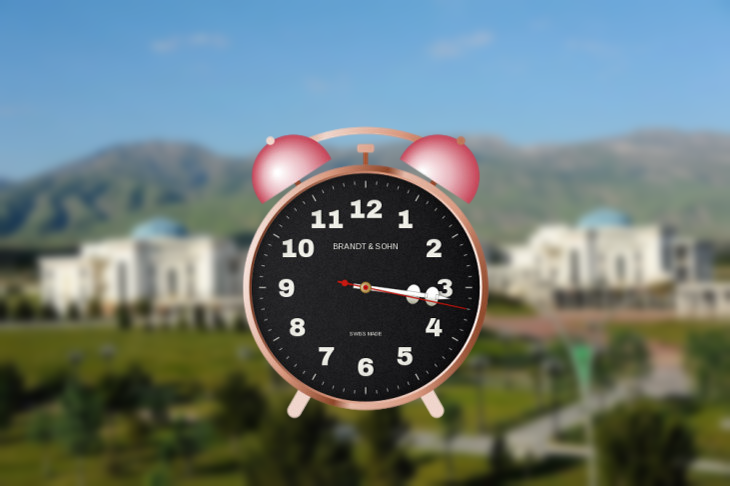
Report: 3:16:17
